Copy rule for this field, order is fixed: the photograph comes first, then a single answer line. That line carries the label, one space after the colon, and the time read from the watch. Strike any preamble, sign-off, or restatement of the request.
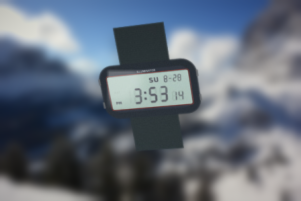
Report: 3:53:14
